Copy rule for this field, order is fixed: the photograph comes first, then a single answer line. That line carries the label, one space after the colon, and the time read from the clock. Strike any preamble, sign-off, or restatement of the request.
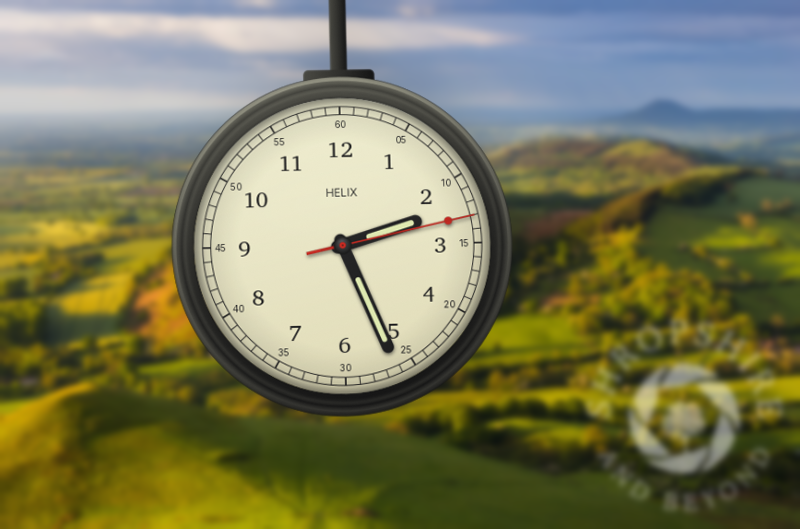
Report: 2:26:13
